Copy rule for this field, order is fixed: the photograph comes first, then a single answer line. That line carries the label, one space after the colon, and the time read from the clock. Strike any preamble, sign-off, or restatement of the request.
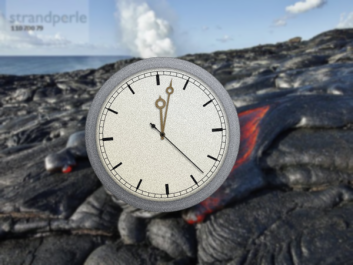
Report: 12:02:23
